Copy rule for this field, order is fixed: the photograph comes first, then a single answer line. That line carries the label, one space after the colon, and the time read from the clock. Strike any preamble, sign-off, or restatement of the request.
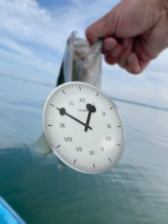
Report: 12:50
